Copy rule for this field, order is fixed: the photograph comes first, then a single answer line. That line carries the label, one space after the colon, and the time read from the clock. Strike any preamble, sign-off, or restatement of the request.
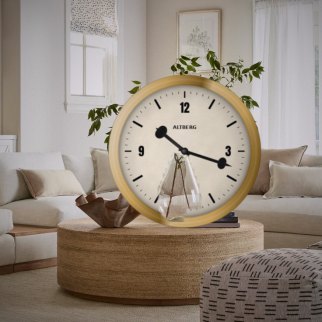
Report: 10:18
